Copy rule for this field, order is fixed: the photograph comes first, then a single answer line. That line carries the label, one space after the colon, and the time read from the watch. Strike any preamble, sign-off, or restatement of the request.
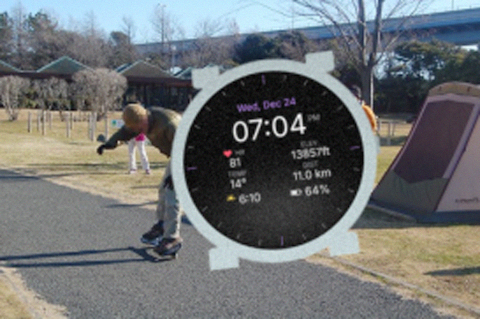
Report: 7:04
